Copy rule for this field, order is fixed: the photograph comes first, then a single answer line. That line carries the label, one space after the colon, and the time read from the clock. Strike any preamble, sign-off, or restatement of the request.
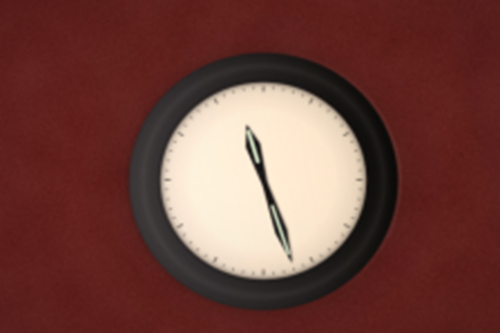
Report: 11:27
